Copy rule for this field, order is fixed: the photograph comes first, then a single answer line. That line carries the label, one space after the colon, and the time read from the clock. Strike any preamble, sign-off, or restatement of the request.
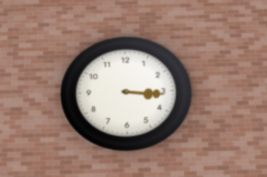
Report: 3:16
